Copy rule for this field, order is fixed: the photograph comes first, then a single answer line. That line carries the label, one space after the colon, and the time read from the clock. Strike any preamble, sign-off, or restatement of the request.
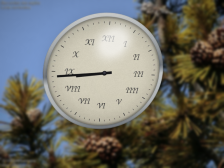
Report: 8:44
